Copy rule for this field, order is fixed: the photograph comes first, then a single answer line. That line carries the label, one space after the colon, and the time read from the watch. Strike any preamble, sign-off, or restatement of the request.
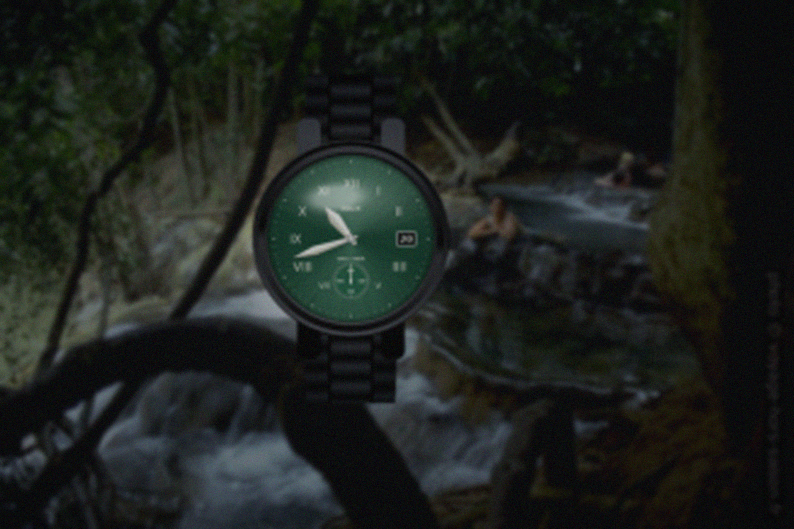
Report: 10:42
